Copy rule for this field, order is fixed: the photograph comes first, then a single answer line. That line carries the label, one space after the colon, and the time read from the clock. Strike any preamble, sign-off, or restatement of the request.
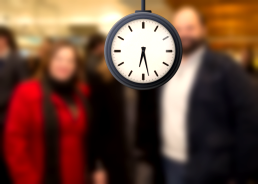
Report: 6:28
